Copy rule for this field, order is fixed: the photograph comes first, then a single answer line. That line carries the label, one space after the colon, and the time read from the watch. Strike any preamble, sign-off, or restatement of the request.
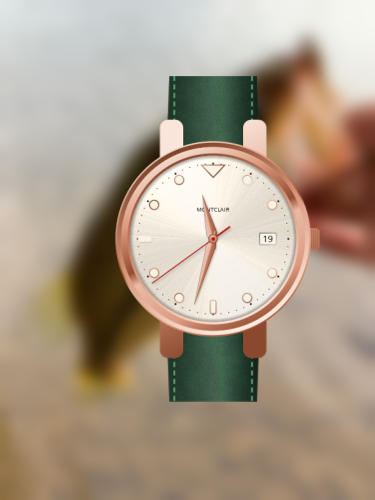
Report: 11:32:39
